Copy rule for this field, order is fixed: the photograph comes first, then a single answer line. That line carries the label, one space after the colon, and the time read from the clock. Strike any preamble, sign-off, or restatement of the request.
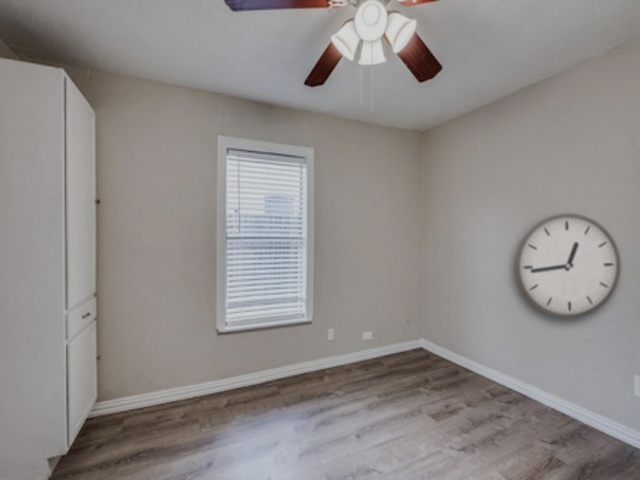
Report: 12:44
